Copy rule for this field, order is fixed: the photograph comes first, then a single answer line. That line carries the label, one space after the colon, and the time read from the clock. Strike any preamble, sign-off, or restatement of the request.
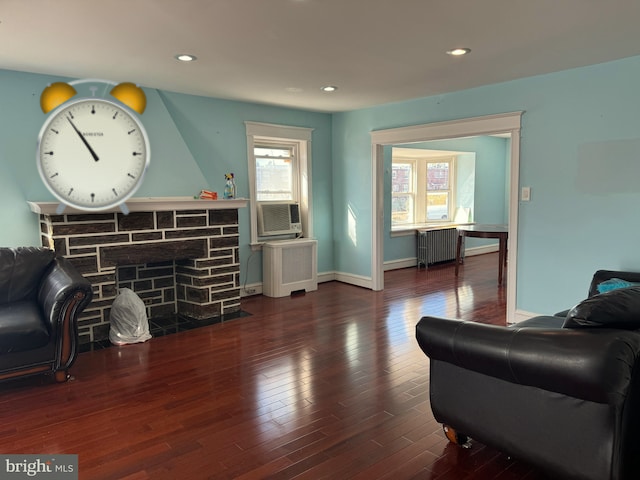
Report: 10:54
